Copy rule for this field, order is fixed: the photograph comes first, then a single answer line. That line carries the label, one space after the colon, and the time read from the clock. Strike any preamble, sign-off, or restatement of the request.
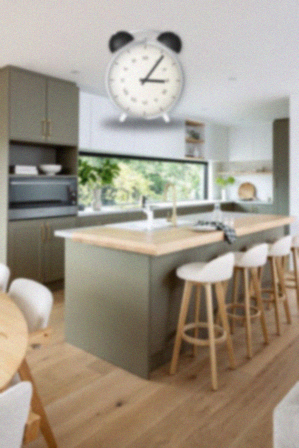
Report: 3:06
